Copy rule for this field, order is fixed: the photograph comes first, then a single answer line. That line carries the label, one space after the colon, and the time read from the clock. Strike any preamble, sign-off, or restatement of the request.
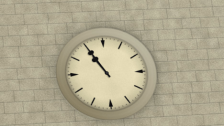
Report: 10:55
